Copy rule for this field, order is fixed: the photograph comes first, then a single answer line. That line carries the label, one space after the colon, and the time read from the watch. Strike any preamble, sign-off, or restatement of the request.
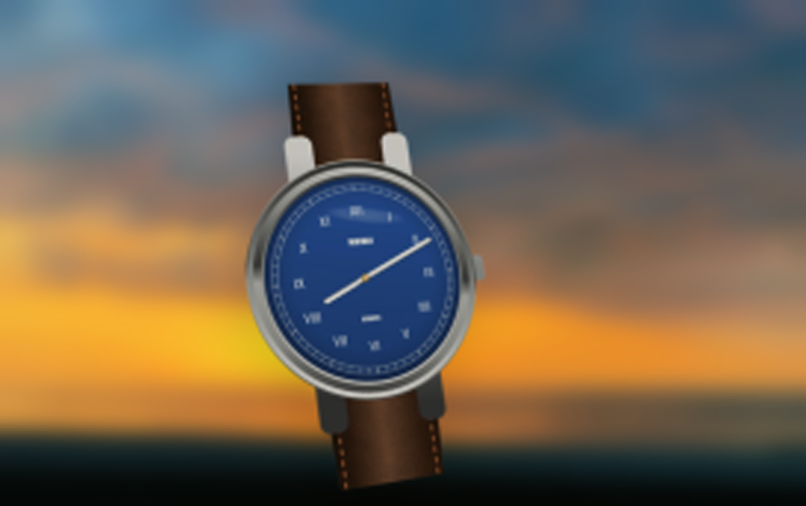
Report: 8:11
